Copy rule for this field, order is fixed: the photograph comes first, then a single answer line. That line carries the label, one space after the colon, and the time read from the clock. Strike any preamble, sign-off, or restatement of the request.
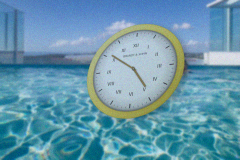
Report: 4:51
